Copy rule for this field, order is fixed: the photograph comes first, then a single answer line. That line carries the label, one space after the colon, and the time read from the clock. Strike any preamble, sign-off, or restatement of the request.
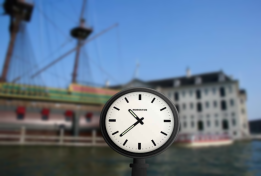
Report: 10:38
